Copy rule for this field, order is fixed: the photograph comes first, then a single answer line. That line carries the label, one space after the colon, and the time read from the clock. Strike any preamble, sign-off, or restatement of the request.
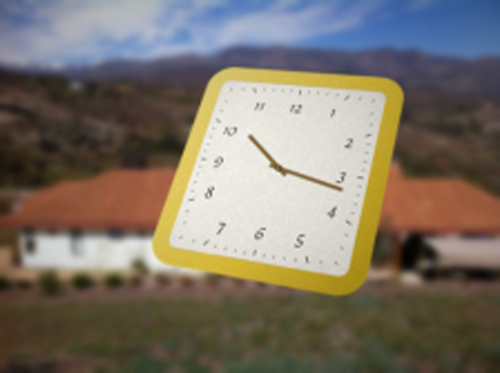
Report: 10:17
